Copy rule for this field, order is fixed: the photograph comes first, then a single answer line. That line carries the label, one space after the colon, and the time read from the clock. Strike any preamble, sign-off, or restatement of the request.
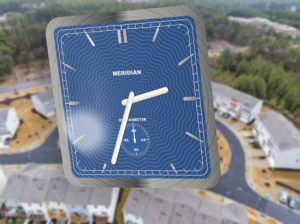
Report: 2:34
